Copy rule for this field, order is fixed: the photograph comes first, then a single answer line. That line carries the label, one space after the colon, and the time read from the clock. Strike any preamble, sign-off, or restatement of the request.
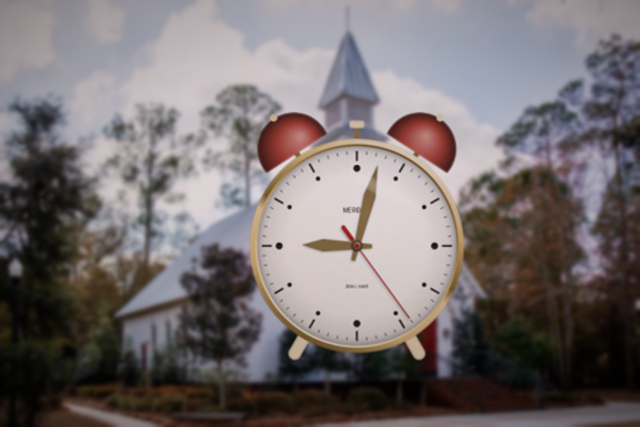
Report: 9:02:24
